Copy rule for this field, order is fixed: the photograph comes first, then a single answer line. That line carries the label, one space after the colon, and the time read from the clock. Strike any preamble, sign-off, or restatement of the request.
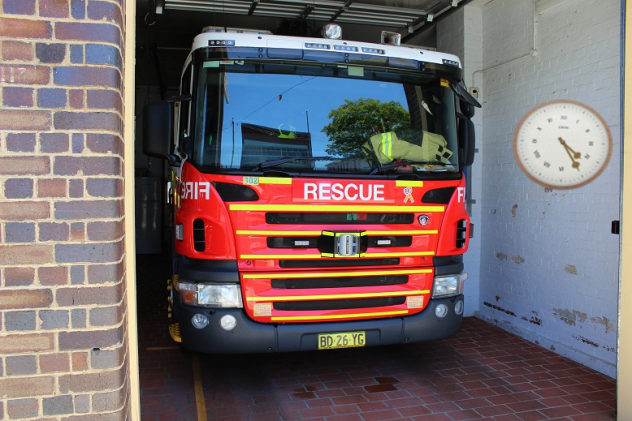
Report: 4:25
